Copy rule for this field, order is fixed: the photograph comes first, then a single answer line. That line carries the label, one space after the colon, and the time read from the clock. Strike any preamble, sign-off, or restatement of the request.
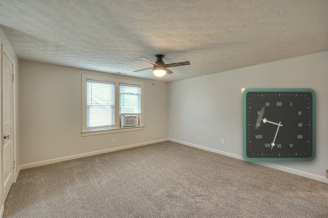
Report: 9:33
